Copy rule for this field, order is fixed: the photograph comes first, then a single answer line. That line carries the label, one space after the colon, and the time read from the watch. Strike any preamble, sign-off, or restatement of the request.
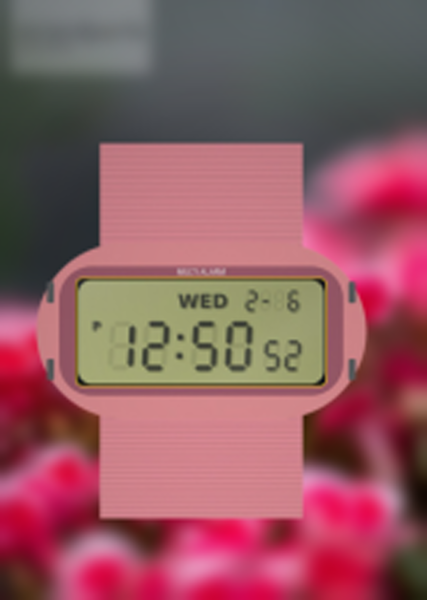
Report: 12:50:52
